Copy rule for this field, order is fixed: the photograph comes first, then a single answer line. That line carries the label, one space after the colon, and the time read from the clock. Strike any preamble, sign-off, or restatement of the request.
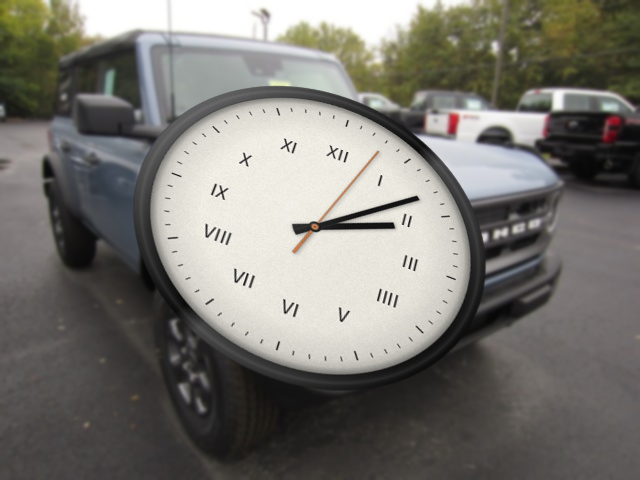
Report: 2:08:03
